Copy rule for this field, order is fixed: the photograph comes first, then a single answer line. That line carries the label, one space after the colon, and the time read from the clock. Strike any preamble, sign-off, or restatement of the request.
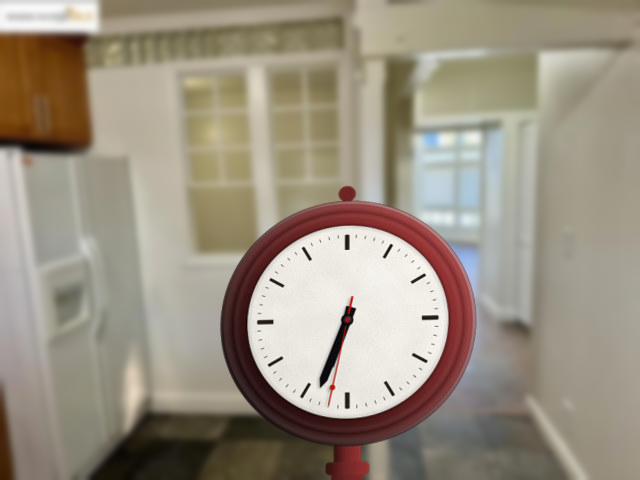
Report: 6:33:32
